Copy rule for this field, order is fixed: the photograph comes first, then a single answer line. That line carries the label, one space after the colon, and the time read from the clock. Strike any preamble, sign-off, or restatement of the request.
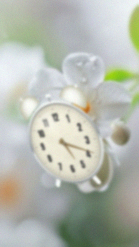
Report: 5:19
